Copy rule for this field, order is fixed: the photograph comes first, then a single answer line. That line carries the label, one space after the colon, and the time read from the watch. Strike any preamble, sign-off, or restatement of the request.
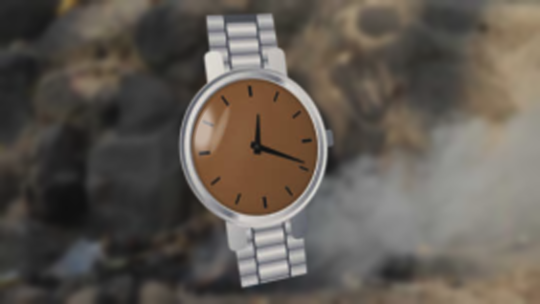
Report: 12:19
